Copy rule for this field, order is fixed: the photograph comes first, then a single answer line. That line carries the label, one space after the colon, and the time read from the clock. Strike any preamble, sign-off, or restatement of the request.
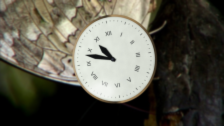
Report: 10:48
